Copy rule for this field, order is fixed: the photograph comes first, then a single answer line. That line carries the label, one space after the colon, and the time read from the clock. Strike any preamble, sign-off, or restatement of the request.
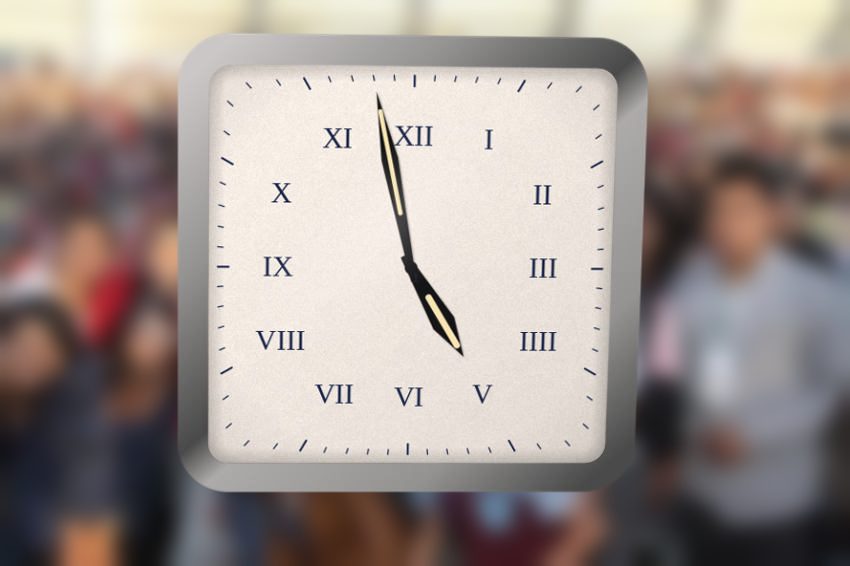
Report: 4:58
